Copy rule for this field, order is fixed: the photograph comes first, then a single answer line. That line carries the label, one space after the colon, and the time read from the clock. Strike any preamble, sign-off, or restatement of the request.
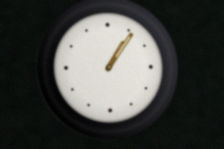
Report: 1:06
